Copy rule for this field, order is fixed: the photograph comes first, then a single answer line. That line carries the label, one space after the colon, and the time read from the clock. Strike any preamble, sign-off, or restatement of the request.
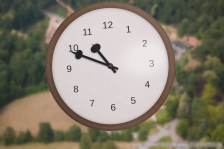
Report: 10:49
